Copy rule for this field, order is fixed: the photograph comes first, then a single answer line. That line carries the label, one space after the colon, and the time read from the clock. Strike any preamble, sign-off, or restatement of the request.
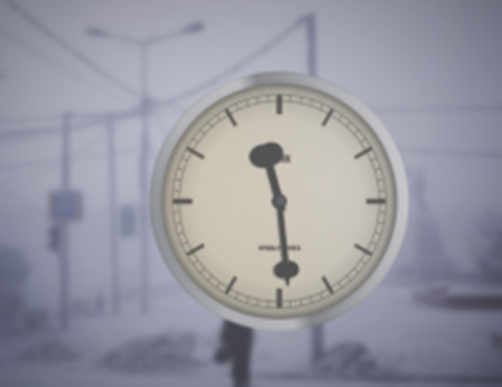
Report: 11:29
